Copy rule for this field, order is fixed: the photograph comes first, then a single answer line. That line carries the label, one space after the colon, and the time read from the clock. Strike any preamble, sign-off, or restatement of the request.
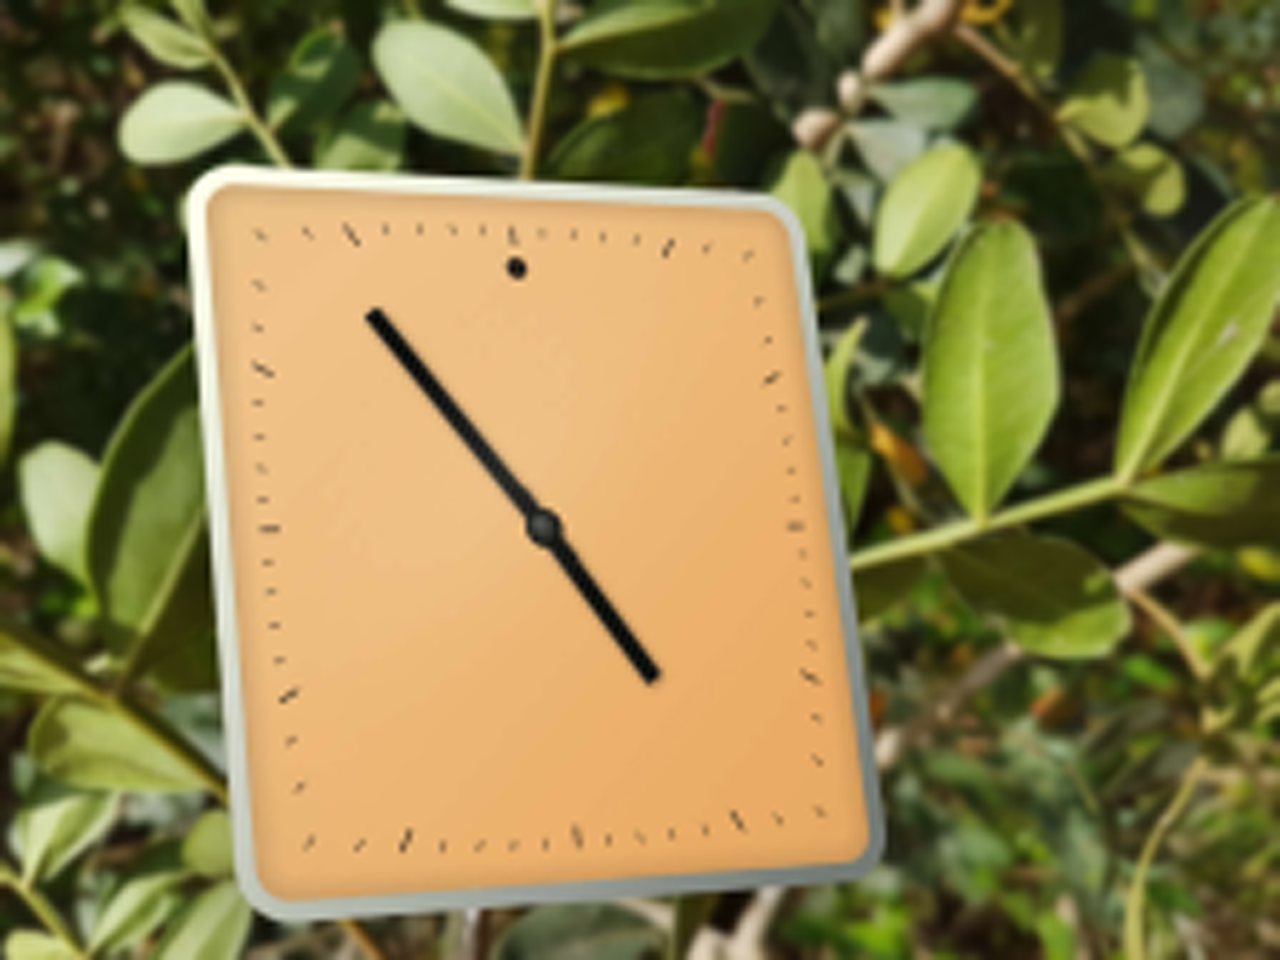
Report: 4:54
